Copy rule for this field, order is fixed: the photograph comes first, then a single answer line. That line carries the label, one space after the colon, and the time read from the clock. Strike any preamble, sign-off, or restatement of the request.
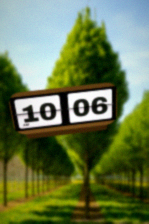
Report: 10:06
